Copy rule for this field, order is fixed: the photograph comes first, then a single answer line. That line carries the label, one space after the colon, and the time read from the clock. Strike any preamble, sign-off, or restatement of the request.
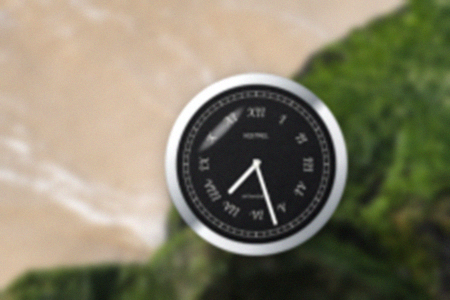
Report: 7:27
